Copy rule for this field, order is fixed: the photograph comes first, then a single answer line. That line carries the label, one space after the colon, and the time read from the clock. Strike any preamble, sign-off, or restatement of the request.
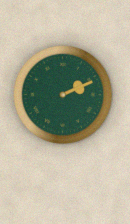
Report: 2:11
